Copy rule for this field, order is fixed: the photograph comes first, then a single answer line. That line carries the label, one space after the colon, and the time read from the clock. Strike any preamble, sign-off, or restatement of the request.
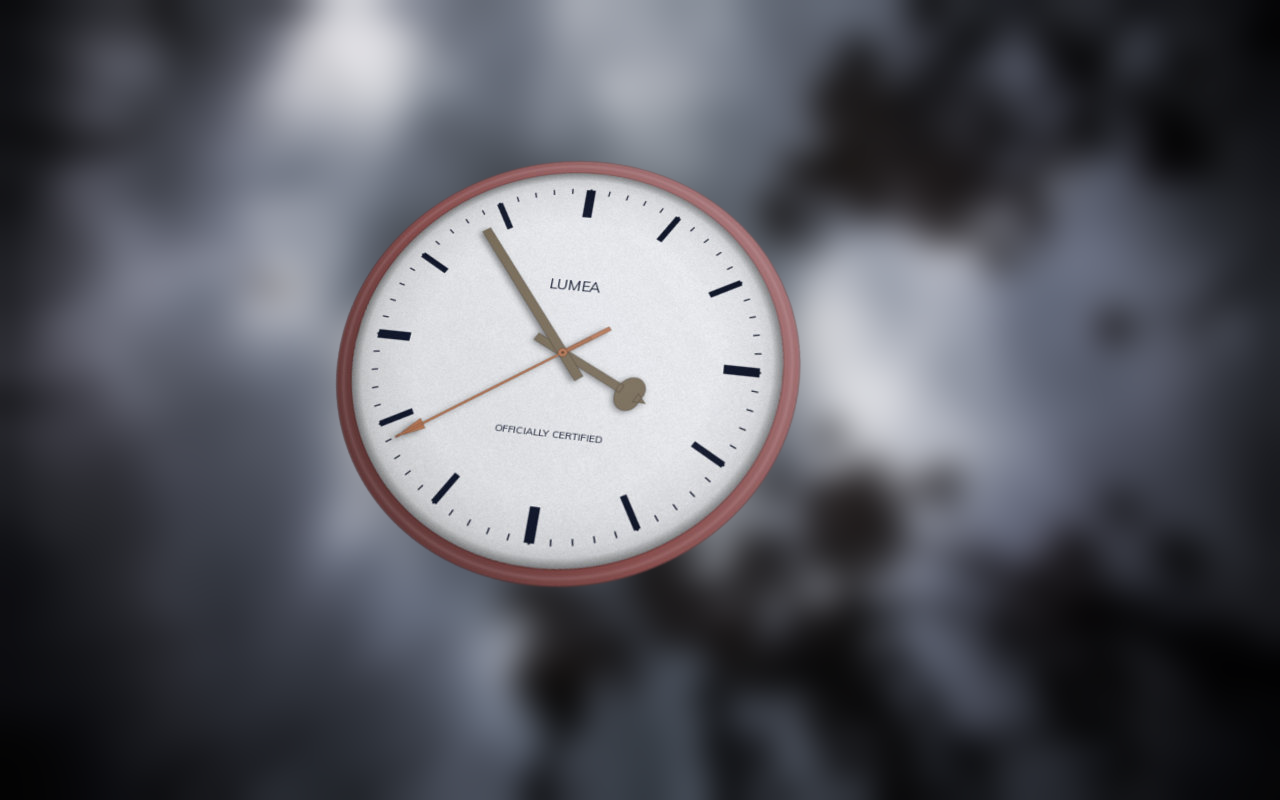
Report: 3:53:39
